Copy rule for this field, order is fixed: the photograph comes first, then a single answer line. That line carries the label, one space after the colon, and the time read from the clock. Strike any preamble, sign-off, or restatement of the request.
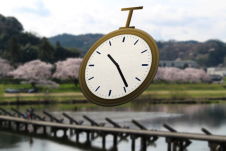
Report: 10:24
